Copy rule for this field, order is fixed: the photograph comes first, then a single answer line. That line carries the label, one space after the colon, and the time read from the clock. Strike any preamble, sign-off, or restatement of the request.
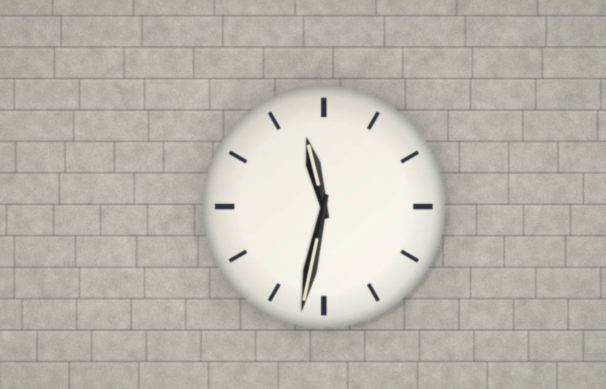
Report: 11:32
